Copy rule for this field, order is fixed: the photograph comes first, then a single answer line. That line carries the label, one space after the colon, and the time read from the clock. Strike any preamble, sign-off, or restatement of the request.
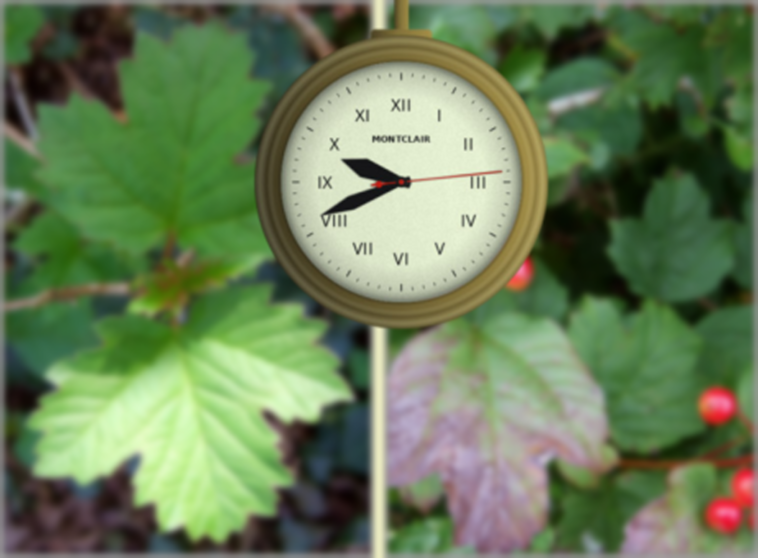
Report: 9:41:14
